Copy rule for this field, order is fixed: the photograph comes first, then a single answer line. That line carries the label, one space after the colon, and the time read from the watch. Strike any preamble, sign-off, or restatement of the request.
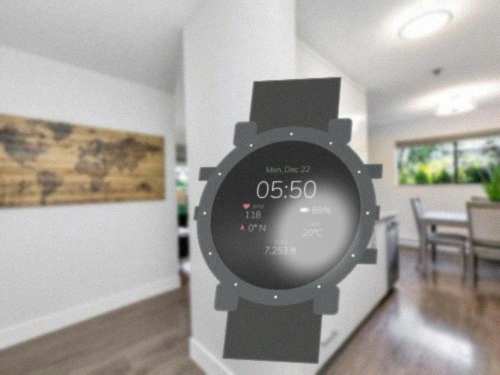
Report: 5:50
